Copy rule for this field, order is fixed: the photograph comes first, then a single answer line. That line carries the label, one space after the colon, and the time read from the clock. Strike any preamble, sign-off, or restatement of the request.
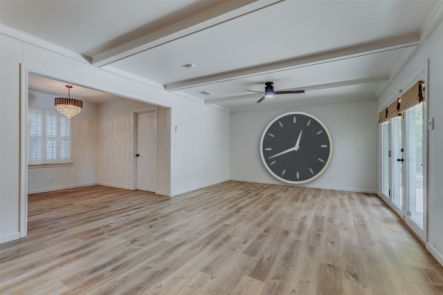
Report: 12:42
